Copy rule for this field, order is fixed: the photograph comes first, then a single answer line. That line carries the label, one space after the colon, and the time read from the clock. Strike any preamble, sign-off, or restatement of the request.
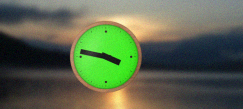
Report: 3:47
